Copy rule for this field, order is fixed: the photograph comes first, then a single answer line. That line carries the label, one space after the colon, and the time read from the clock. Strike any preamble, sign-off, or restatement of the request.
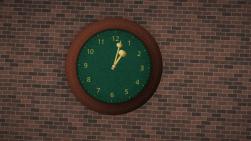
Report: 1:02
